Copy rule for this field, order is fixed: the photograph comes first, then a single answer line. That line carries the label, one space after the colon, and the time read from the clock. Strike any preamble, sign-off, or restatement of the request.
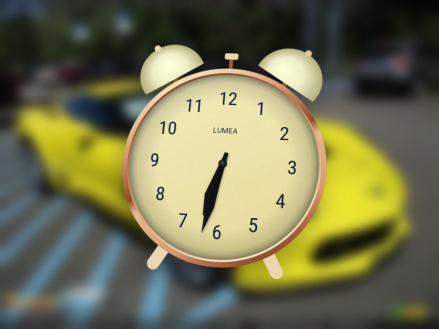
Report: 6:32
